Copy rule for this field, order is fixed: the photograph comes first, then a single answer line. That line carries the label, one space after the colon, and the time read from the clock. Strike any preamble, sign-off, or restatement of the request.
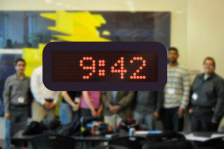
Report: 9:42
